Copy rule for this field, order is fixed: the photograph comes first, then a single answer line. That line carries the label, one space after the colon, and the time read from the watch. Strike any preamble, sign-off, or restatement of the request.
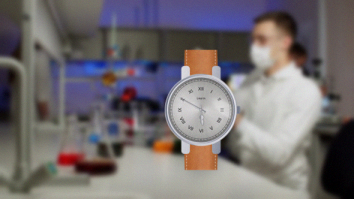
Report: 5:50
